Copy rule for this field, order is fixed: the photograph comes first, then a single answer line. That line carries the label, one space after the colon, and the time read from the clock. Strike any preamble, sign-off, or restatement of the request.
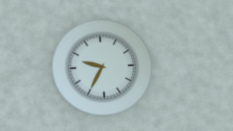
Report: 9:35
